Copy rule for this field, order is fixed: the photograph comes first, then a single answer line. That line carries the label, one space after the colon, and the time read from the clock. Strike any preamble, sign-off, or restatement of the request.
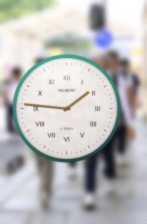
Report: 1:46
